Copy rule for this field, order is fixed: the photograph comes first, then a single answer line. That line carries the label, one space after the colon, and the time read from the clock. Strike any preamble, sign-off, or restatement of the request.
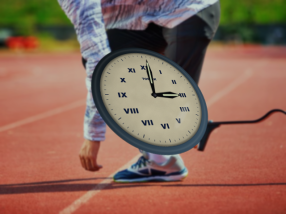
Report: 3:01
